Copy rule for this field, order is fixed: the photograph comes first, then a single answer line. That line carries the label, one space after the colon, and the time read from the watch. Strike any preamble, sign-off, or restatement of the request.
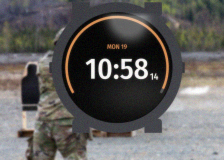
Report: 10:58:14
